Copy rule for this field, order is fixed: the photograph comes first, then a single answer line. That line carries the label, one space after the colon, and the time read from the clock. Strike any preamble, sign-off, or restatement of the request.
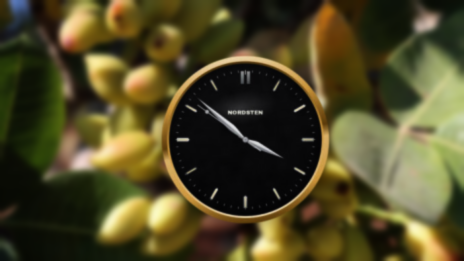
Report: 3:51:51
